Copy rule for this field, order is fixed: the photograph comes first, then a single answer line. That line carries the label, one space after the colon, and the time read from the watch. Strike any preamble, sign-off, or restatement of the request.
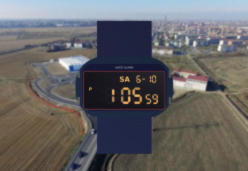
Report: 1:05:59
